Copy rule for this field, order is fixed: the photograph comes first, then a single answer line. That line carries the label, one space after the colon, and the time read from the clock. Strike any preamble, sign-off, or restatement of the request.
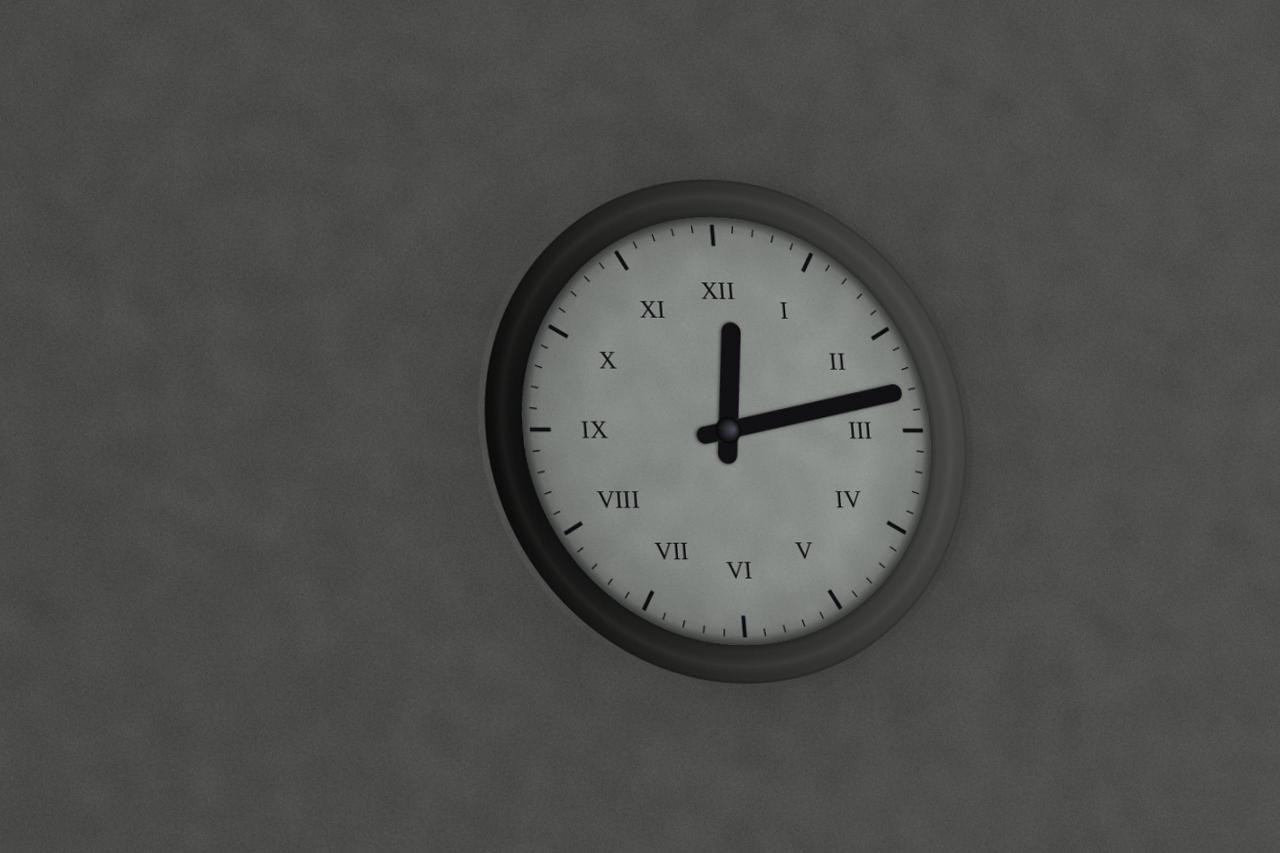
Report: 12:13
